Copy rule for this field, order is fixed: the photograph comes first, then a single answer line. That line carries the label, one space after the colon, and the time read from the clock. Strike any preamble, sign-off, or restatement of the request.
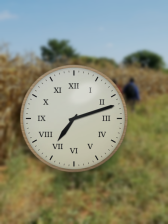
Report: 7:12
